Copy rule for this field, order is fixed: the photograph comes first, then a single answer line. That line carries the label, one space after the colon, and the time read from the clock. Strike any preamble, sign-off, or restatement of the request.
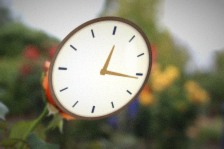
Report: 12:16
